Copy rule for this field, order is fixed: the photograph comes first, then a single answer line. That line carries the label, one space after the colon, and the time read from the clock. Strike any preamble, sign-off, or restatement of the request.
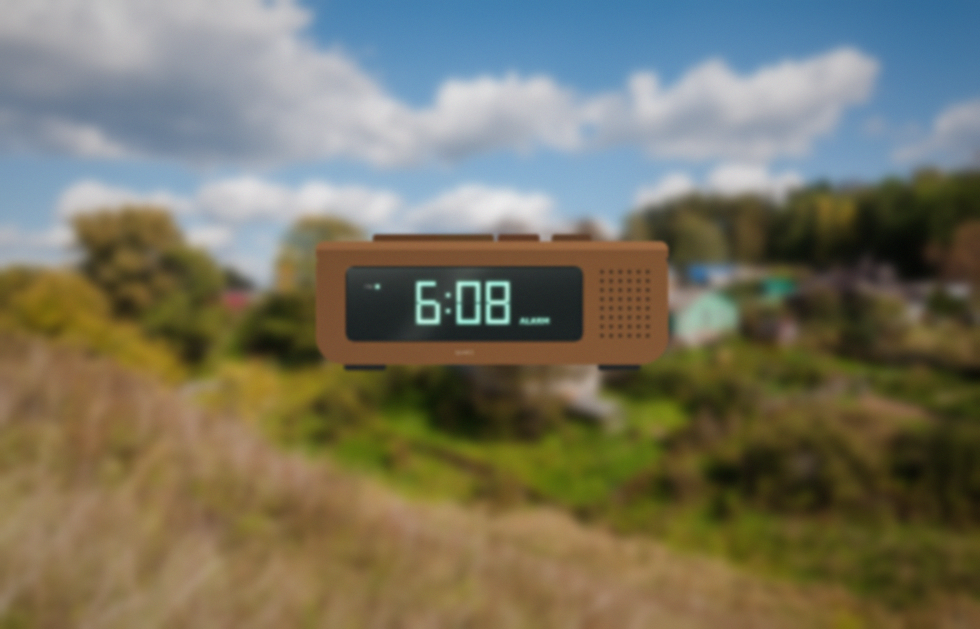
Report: 6:08
